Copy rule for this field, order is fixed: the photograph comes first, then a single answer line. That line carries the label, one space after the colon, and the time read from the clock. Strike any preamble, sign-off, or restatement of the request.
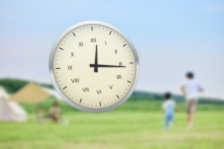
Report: 12:16
